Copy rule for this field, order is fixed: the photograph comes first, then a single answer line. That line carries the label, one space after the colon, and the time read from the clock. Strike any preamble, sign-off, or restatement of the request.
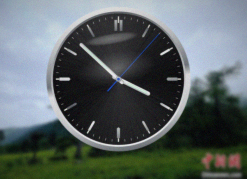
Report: 3:52:07
